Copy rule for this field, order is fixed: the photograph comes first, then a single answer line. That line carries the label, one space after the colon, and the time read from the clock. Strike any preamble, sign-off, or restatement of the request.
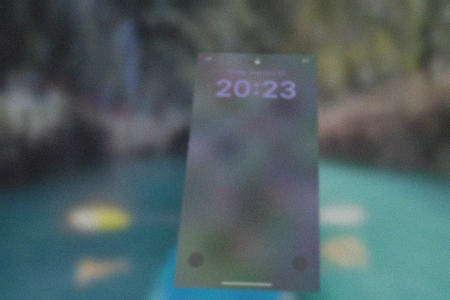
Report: 20:23
